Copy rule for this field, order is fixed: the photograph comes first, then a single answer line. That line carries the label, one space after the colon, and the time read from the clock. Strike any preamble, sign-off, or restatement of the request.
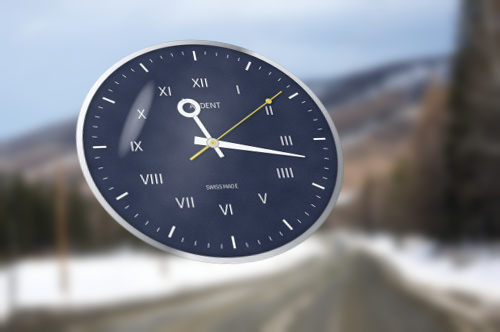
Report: 11:17:09
